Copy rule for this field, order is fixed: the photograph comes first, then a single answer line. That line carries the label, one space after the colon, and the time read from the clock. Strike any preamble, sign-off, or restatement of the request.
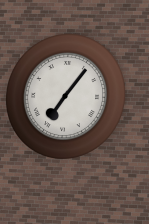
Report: 7:06
